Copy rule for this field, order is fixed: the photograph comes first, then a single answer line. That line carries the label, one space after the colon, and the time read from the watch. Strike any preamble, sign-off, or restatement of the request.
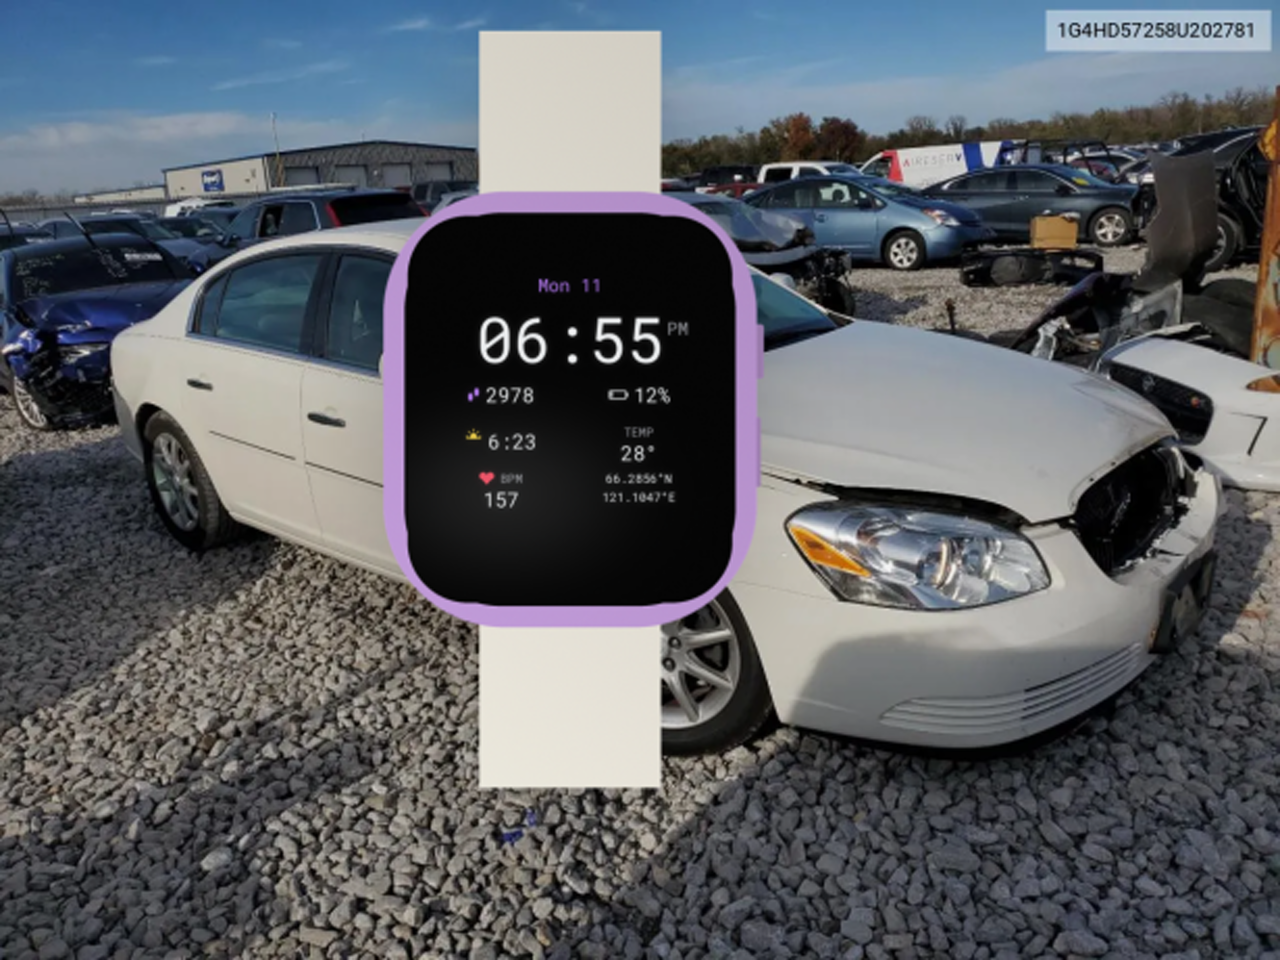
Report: 6:55
